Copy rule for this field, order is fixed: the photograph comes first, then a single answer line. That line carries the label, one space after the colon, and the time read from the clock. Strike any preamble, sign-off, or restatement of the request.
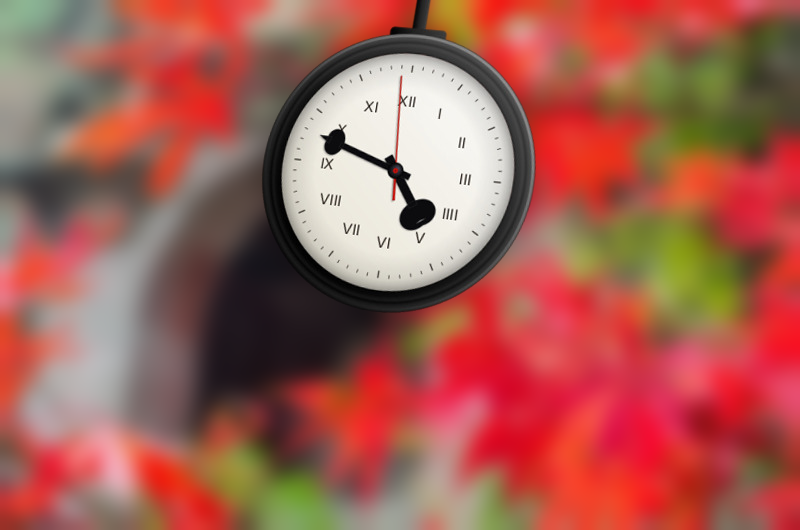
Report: 4:47:59
